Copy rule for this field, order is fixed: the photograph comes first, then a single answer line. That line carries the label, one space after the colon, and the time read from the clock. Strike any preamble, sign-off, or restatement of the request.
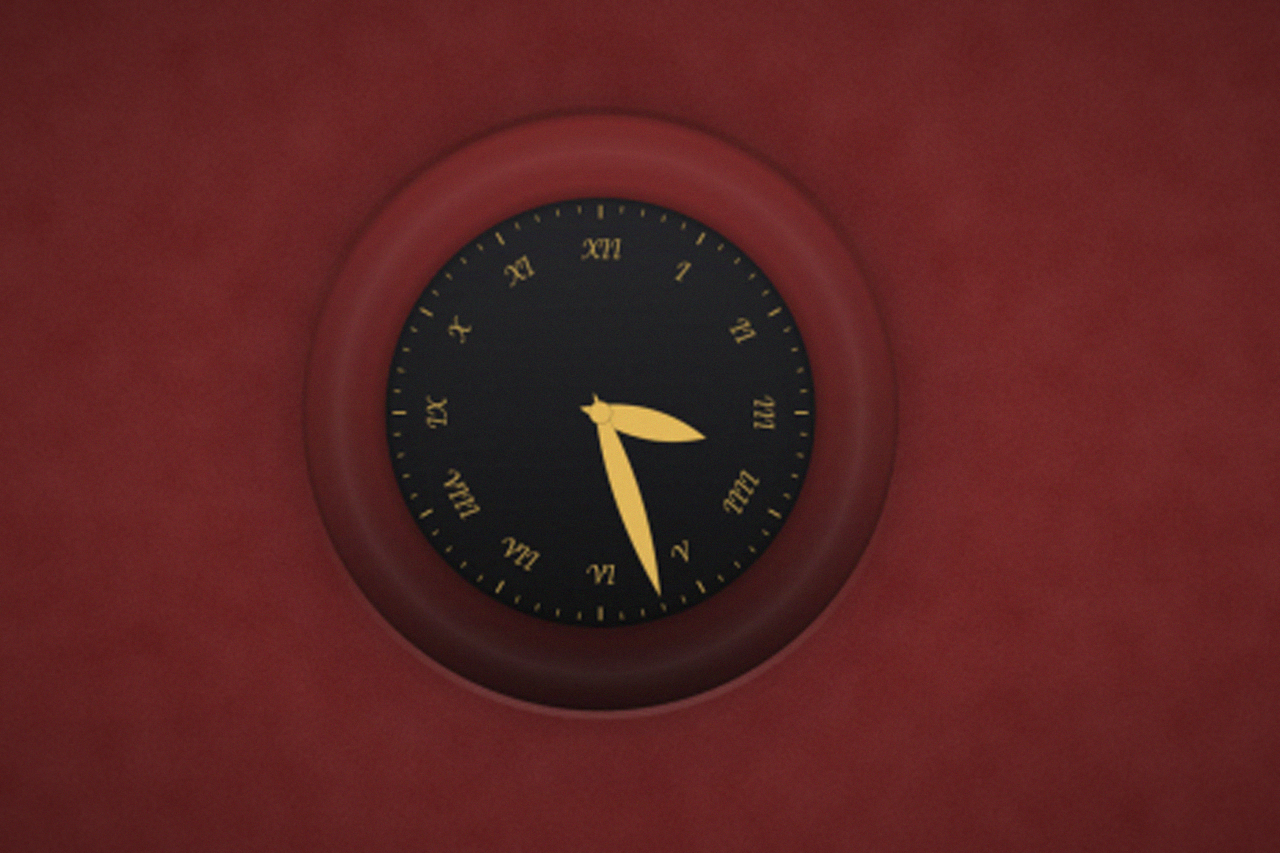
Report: 3:27
